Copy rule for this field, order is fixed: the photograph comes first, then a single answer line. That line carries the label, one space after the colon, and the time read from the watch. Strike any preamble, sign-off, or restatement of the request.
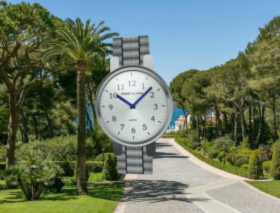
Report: 10:08
